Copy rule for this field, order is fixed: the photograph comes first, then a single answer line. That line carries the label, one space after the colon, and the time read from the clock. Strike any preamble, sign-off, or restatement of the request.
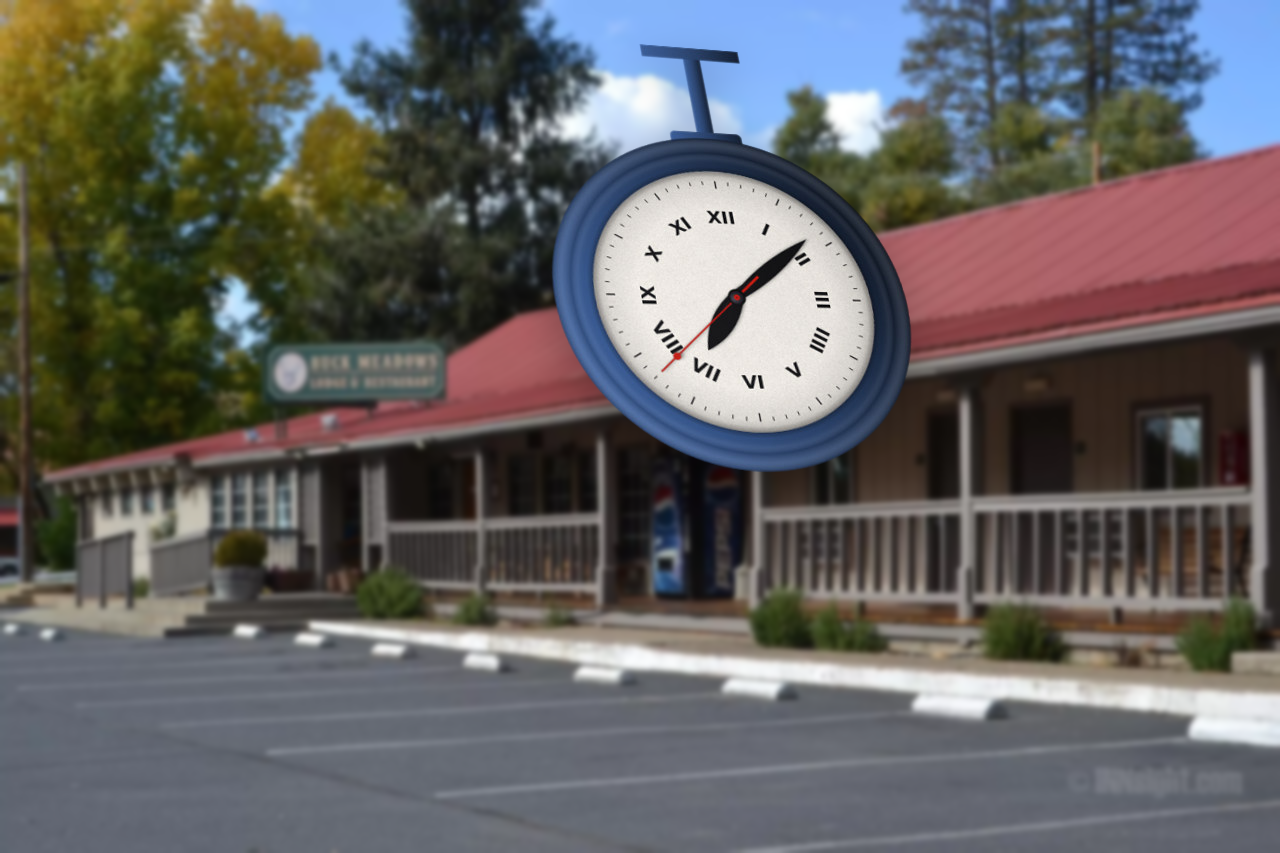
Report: 7:08:38
